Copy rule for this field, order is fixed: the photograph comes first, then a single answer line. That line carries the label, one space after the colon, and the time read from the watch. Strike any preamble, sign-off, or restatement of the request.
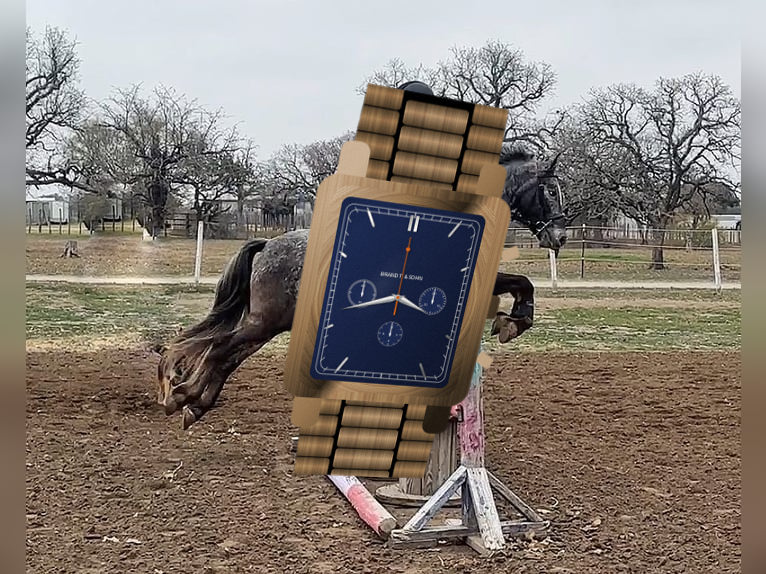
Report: 3:42
